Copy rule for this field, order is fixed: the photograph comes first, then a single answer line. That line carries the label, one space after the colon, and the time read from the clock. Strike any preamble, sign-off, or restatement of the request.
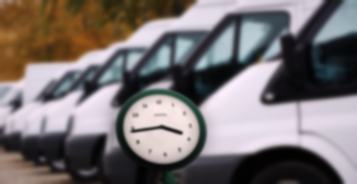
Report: 3:44
